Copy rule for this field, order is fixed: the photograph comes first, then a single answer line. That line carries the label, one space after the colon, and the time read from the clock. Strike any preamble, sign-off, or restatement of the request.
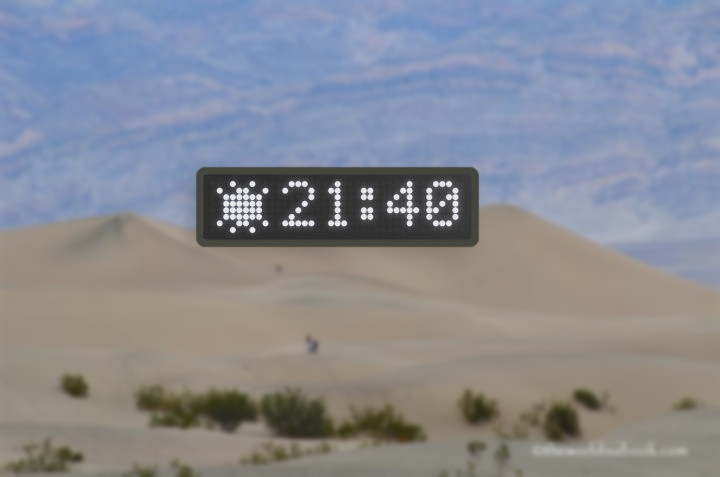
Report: 21:40
